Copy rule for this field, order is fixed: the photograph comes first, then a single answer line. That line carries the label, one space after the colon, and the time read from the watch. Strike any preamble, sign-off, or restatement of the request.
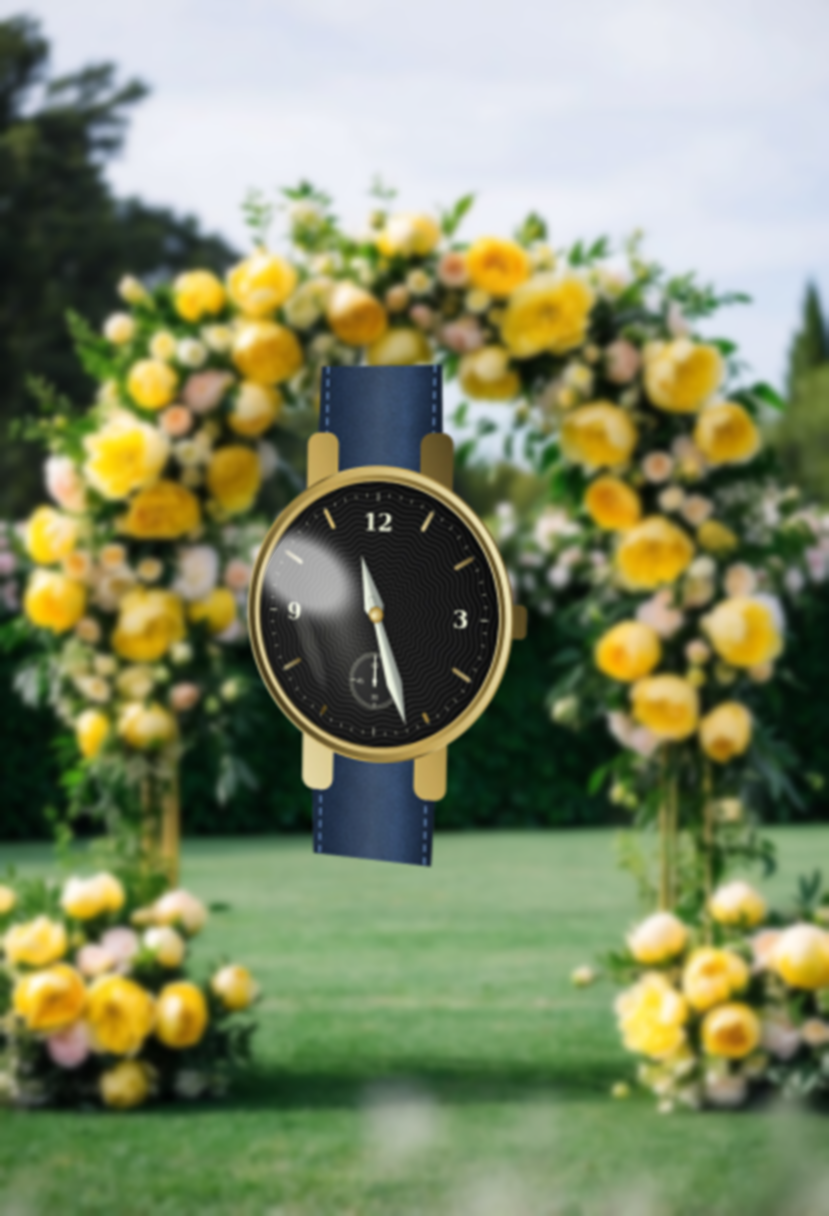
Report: 11:27
